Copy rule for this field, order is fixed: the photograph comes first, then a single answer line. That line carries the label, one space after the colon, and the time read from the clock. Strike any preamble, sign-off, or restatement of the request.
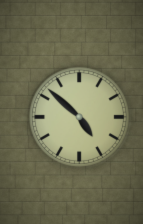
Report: 4:52
